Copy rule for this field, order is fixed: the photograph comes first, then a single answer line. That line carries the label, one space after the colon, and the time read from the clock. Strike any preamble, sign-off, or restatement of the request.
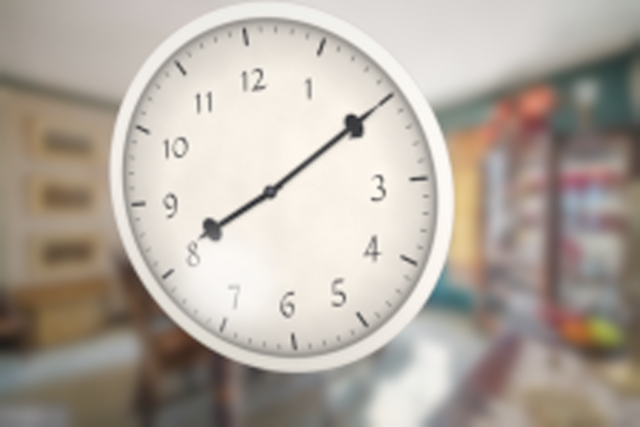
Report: 8:10
